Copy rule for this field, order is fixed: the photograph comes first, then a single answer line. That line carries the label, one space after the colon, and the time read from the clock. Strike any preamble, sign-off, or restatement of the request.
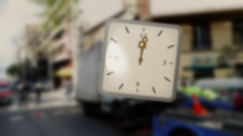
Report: 12:01
